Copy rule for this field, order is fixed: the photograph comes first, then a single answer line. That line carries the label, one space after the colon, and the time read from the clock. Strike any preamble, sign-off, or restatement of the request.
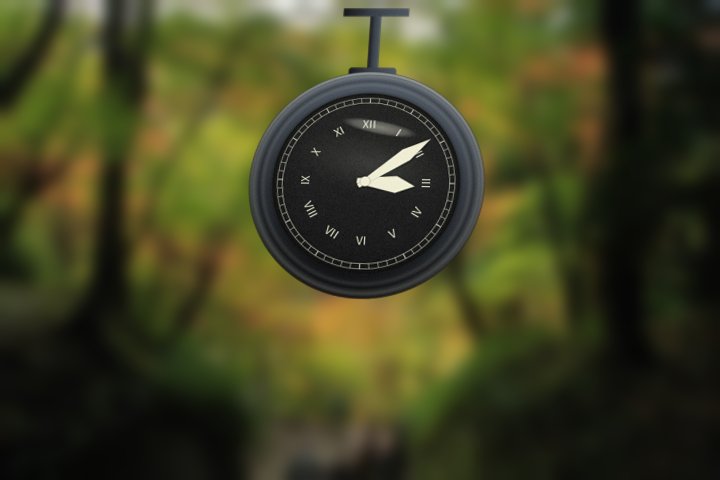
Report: 3:09
